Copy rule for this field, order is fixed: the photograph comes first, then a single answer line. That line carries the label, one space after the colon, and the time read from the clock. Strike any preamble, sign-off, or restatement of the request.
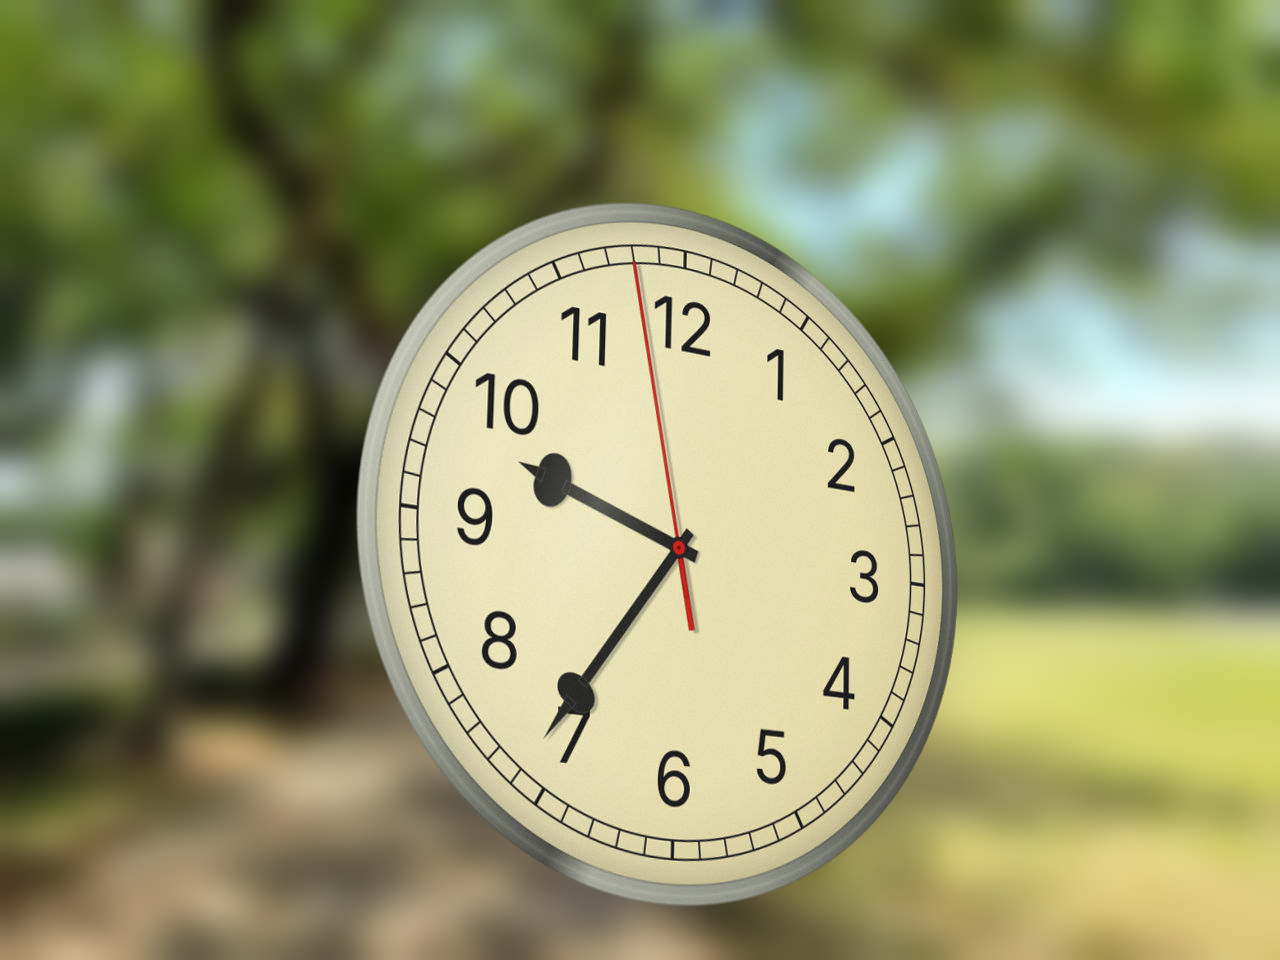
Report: 9:35:58
